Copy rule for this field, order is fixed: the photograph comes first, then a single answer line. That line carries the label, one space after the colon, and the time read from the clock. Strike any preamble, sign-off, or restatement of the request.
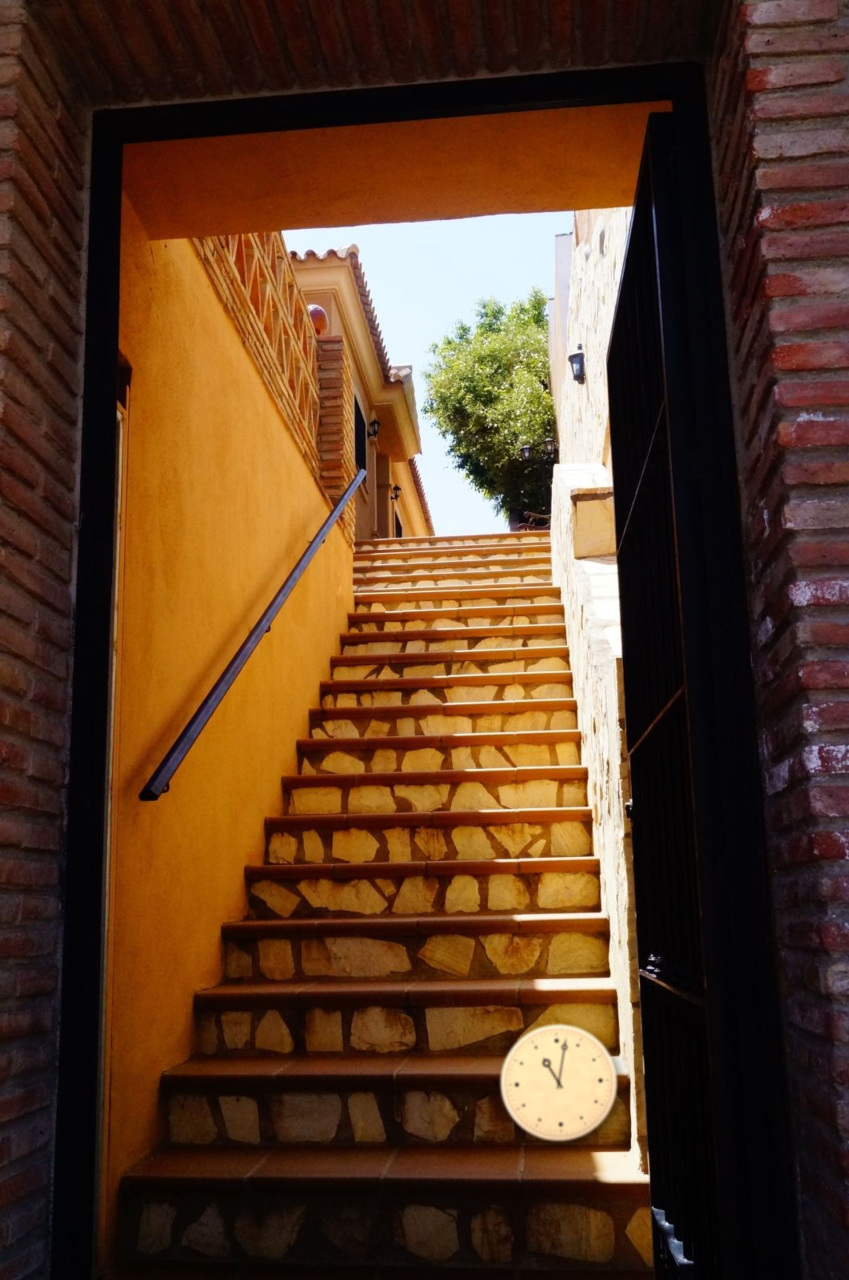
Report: 11:02
